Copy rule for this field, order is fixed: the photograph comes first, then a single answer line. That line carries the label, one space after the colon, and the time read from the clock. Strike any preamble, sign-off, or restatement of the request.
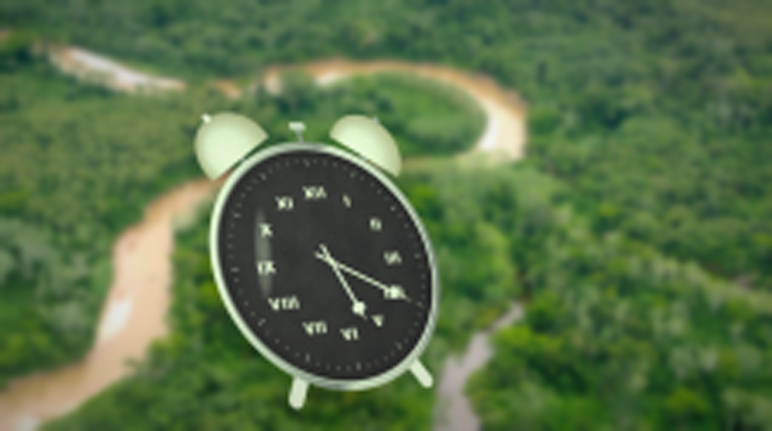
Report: 5:20
